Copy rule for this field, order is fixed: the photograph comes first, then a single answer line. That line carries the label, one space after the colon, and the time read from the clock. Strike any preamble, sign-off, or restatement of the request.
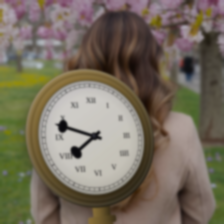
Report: 7:48
